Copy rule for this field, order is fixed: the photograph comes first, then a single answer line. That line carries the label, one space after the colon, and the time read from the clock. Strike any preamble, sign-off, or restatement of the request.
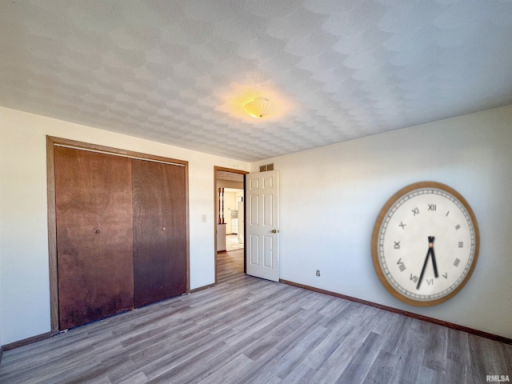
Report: 5:33
